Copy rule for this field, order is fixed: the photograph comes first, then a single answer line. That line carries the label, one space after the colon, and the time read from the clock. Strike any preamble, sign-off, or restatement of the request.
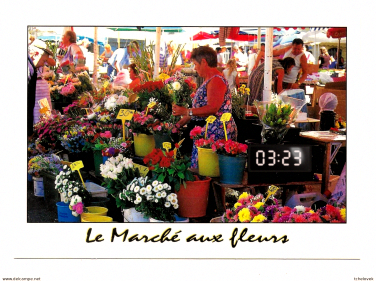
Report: 3:23
